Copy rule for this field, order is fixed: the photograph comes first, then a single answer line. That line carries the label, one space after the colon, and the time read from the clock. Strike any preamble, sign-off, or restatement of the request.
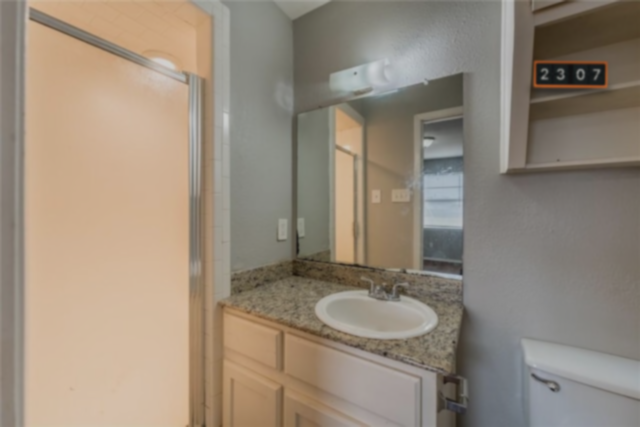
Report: 23:07
